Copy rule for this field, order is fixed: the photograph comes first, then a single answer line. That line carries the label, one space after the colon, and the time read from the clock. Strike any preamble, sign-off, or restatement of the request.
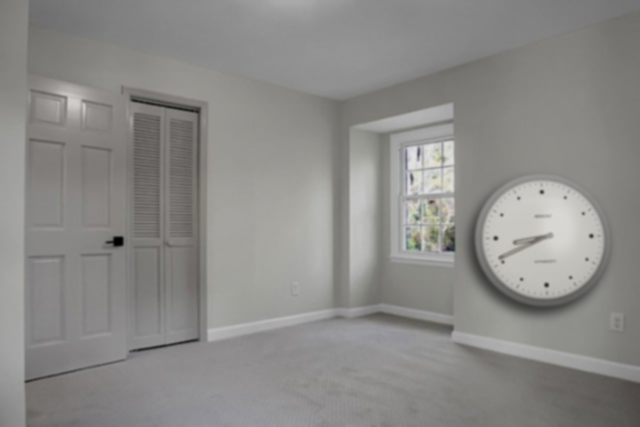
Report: 8:41
